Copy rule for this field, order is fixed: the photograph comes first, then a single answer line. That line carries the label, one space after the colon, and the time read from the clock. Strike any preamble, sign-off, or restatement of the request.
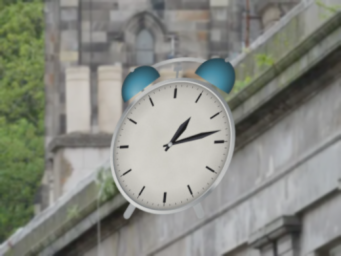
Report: 1:13
